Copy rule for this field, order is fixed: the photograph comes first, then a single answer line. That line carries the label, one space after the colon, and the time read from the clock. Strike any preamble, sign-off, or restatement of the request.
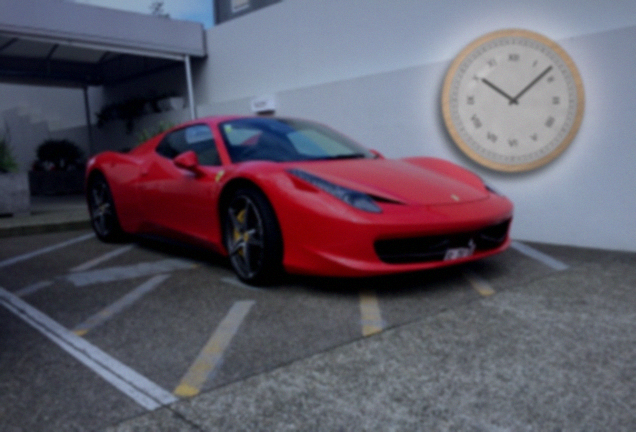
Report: 10:08
